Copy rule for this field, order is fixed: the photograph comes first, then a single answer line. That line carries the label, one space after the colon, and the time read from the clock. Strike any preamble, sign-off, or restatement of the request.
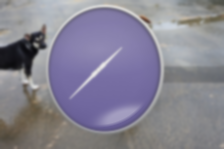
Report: 1:38
